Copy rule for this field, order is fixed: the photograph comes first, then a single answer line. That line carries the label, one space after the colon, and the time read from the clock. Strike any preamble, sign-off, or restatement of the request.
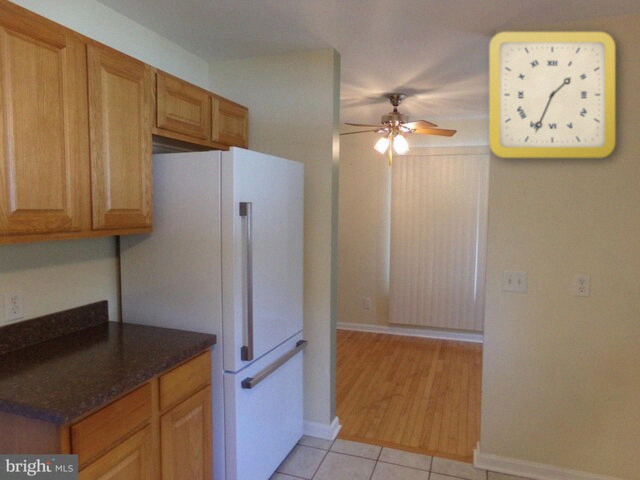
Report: 1:34
